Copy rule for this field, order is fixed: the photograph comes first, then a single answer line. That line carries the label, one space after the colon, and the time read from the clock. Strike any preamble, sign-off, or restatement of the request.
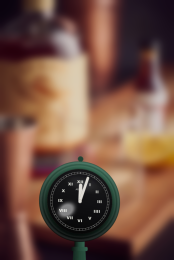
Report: 12:03
